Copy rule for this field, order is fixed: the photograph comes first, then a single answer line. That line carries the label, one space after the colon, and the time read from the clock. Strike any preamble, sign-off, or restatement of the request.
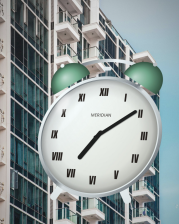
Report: 7:09
